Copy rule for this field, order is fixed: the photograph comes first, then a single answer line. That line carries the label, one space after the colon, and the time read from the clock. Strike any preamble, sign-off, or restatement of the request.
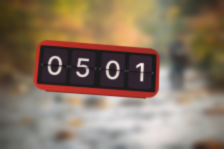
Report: 5:01
